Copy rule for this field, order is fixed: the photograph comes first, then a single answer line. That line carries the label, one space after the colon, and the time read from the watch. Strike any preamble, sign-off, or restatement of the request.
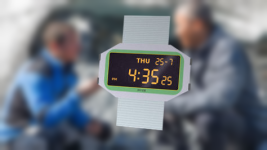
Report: 4:35:25
